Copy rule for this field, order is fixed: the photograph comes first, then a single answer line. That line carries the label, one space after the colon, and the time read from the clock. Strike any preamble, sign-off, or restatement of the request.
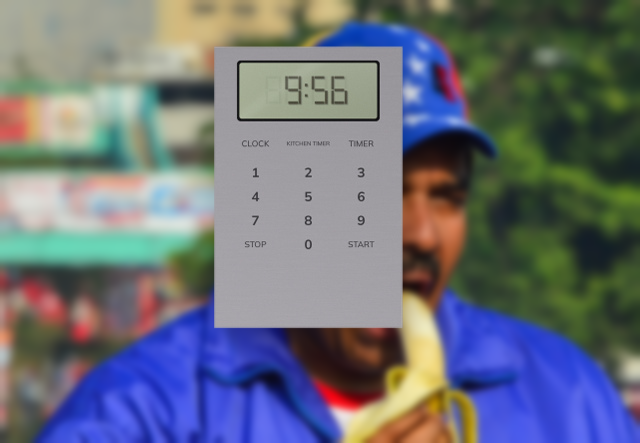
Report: 9:56
